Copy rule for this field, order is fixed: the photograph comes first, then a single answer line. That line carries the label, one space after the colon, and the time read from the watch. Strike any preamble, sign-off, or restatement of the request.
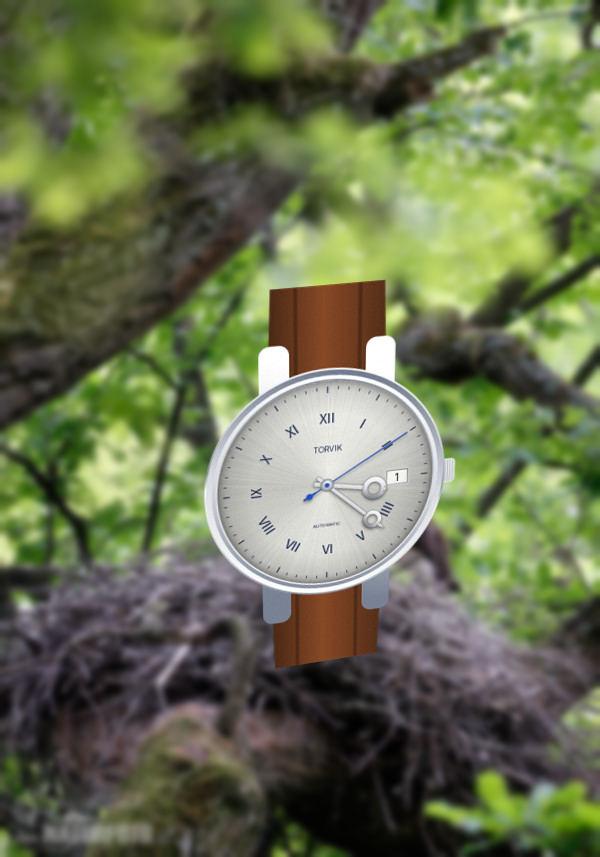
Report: 3:22:10
